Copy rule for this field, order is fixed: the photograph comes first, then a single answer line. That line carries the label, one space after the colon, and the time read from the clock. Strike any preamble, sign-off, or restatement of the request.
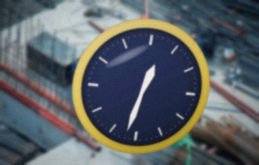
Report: 12:32
